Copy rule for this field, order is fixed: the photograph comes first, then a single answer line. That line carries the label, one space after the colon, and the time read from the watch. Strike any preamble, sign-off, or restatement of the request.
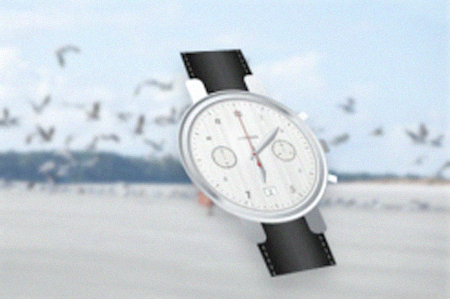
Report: 6:09
